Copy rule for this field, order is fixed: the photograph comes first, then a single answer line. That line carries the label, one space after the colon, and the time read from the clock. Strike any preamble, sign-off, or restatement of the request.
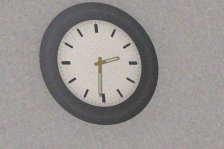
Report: 2:31
